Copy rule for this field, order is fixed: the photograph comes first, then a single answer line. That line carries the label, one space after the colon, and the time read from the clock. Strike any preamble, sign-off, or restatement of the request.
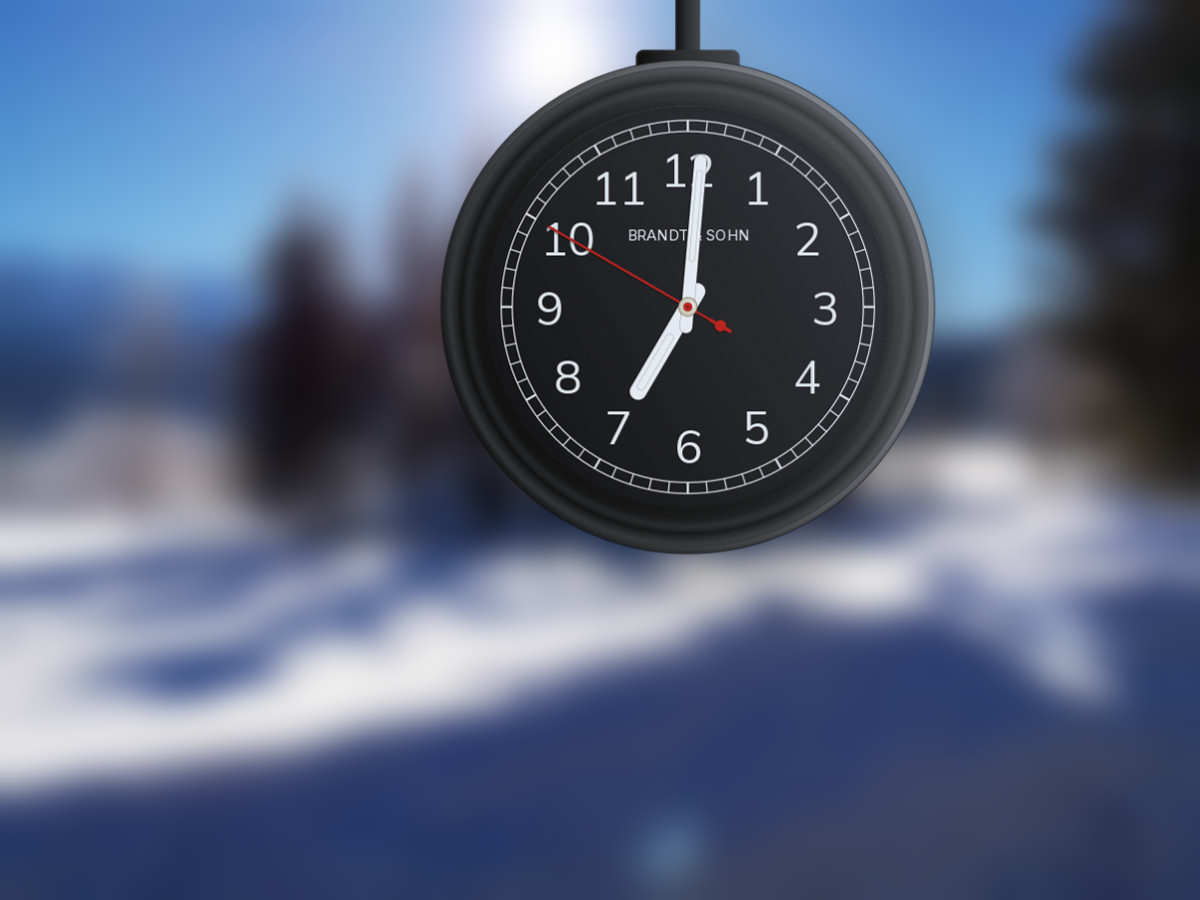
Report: 7:00:50
